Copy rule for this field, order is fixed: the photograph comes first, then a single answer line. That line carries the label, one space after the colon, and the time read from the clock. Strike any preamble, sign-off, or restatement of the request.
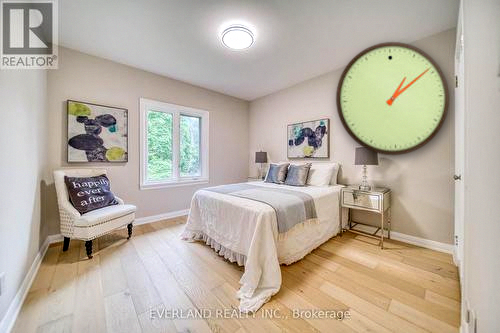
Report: 1:09
